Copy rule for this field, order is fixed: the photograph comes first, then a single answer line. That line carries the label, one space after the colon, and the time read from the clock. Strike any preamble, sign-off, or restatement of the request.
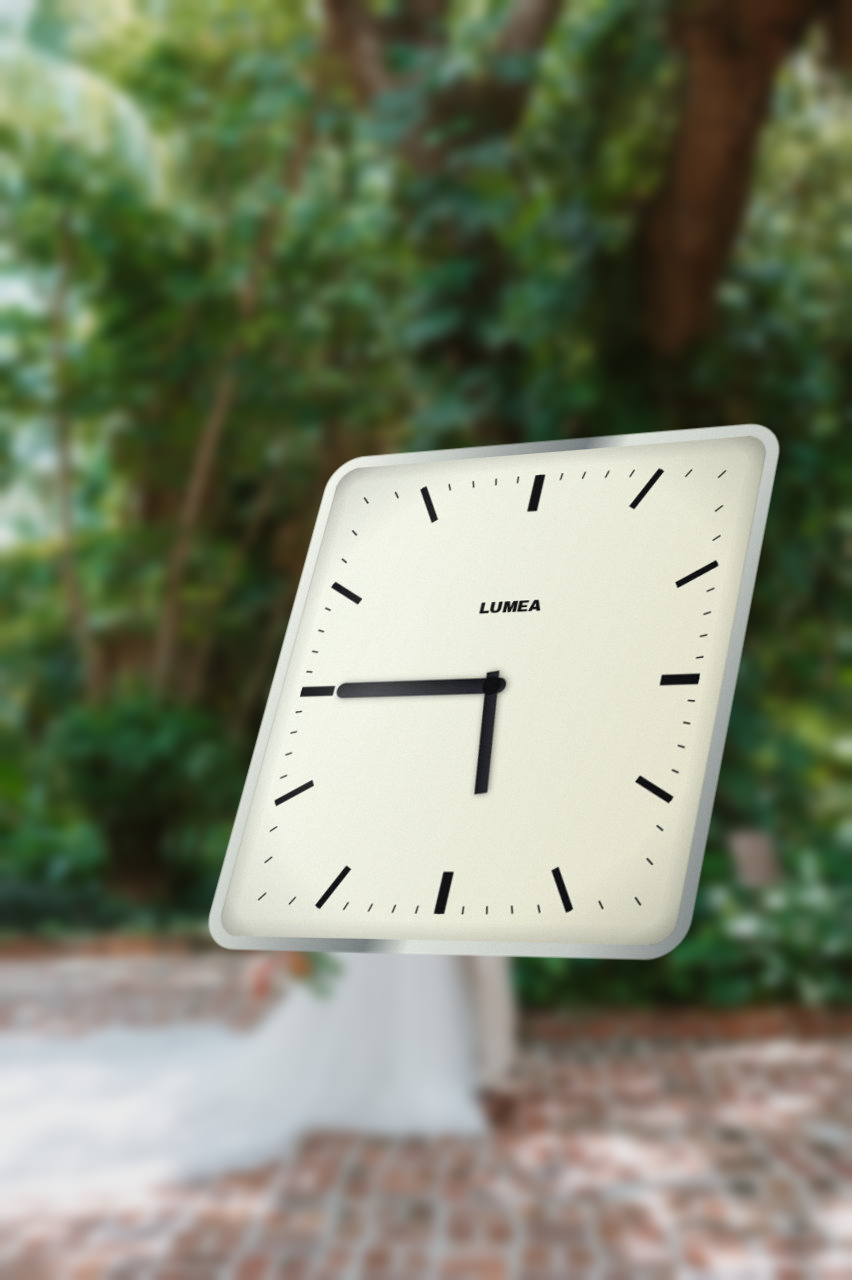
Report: 5:45
